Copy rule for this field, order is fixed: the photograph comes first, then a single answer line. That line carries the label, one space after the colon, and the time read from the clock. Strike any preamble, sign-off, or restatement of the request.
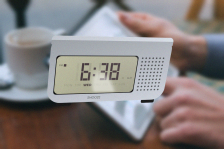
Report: 6:38
